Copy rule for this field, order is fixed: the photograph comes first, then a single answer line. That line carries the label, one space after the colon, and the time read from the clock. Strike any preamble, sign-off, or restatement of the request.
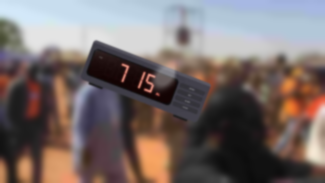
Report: 7:15
